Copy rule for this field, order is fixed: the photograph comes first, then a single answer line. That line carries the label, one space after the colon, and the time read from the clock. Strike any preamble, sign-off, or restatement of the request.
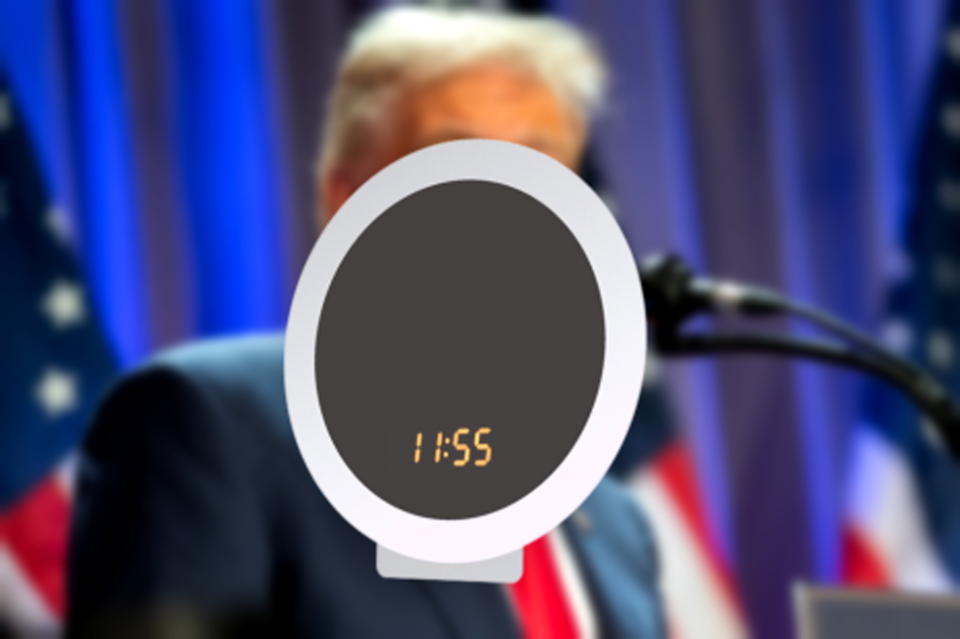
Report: 11:55
